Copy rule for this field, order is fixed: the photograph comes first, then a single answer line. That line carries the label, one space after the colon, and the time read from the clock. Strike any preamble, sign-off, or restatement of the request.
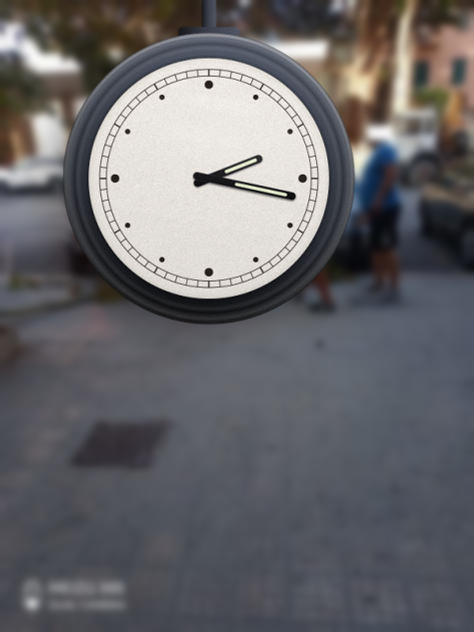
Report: 2:17
